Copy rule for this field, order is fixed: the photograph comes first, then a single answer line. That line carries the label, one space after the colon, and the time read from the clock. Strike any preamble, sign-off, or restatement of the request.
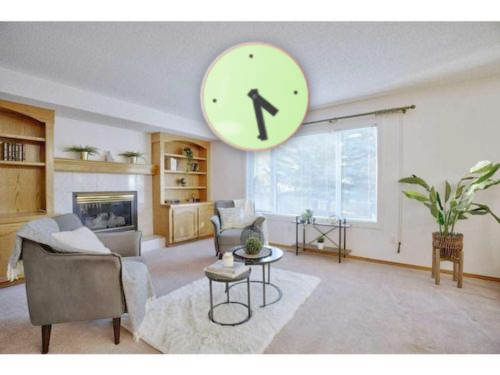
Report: 4:29
